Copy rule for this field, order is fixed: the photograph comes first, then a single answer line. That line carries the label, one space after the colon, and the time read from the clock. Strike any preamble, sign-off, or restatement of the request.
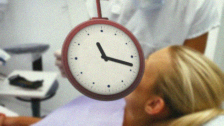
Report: 11:18
